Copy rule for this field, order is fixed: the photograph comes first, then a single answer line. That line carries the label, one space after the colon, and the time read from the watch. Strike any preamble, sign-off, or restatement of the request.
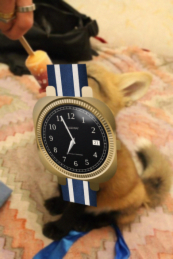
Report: 6:56
